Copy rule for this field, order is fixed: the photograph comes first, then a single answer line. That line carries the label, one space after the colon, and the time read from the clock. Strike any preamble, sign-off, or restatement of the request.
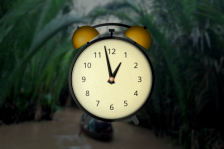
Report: 12:58
